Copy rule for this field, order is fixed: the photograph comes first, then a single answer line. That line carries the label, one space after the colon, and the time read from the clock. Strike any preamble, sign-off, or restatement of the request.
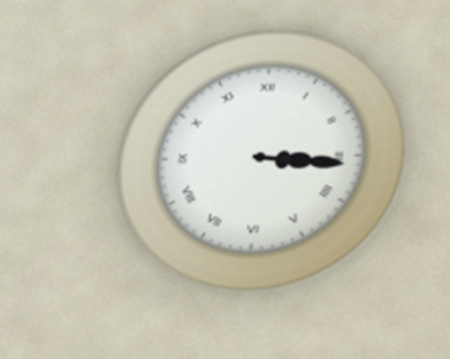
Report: 3:16
